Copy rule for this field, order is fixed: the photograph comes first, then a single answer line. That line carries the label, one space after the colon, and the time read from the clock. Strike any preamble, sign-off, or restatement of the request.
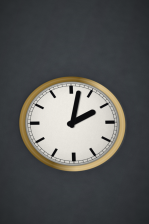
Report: 2:02
